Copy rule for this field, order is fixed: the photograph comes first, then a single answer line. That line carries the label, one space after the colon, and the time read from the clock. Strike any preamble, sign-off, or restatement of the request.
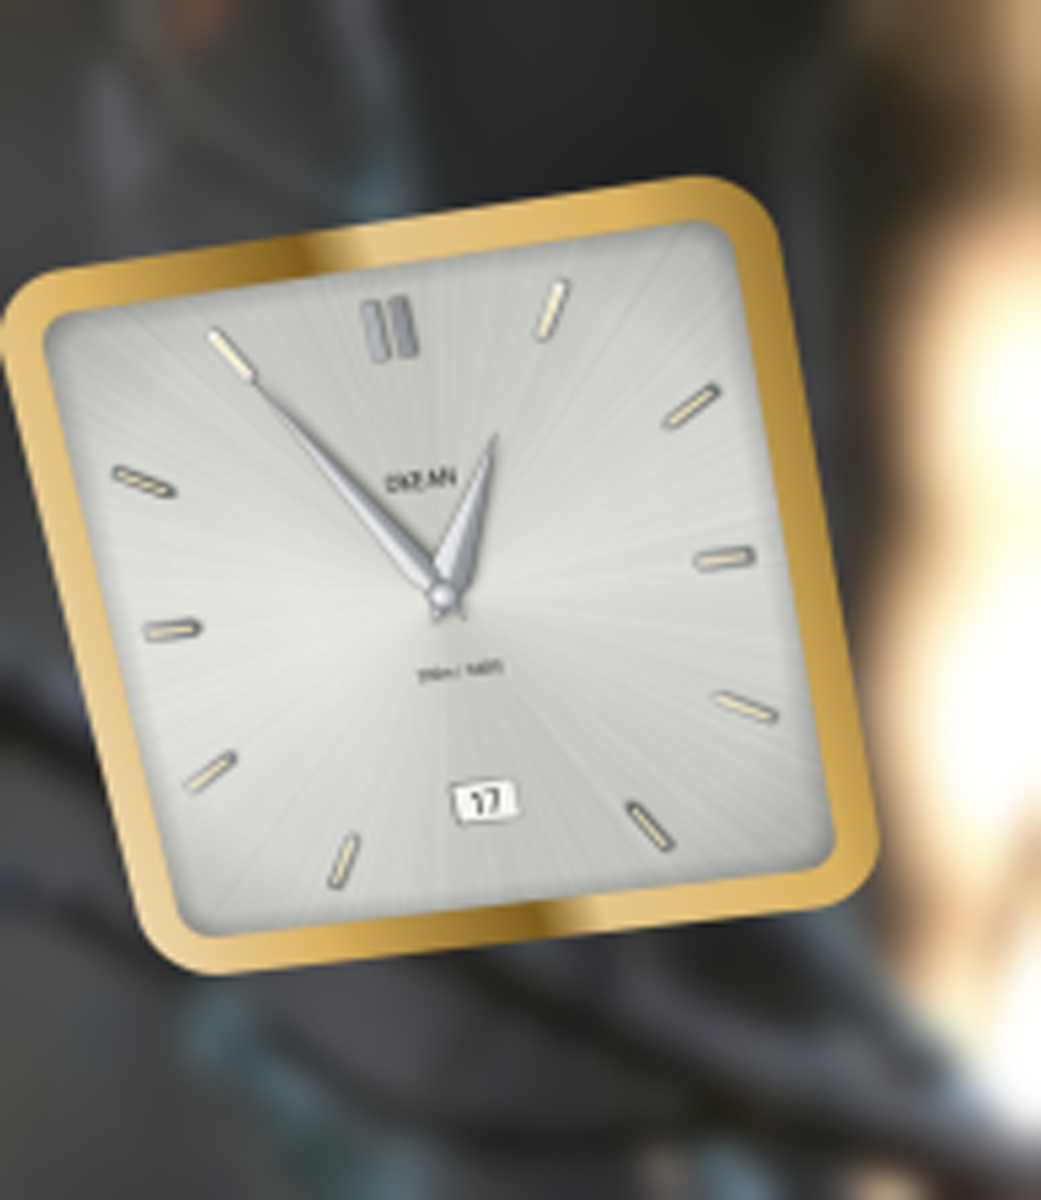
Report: 12:55
